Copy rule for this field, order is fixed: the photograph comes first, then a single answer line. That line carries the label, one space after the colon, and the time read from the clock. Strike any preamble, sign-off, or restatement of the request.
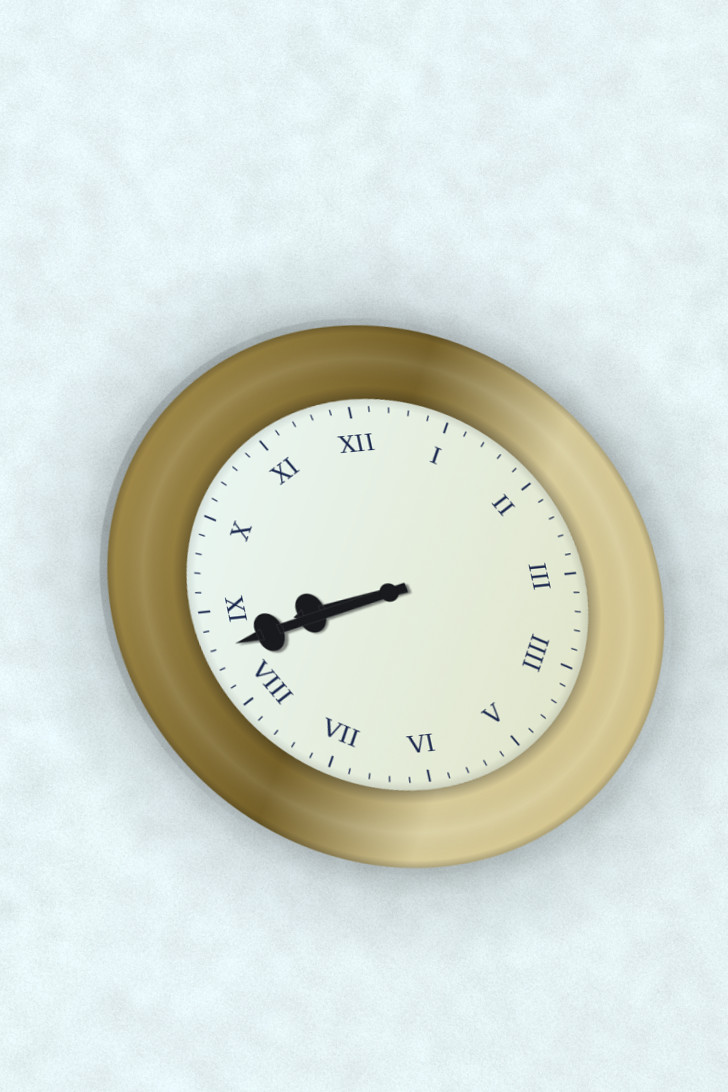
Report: 8:43
